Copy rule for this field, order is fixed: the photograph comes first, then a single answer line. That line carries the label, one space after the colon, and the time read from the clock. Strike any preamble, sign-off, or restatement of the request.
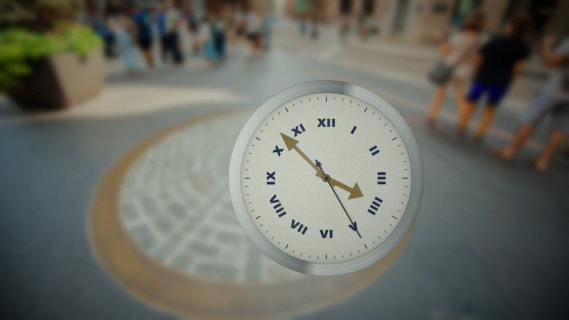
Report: 3:52:25
